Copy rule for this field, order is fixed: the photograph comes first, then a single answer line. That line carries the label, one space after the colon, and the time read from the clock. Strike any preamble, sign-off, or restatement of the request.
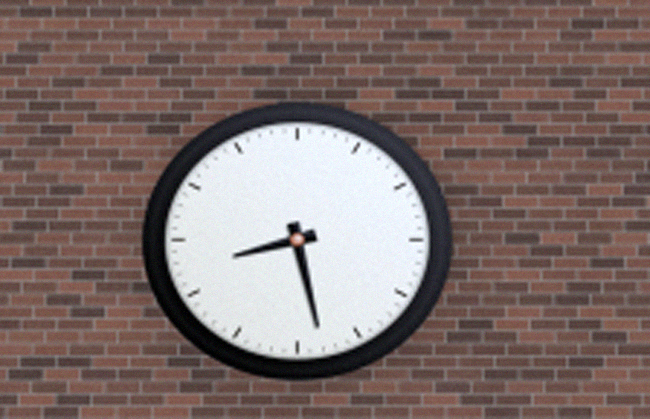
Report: 8:28
